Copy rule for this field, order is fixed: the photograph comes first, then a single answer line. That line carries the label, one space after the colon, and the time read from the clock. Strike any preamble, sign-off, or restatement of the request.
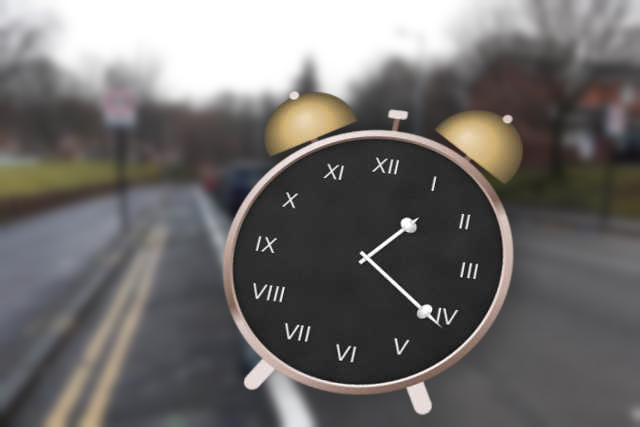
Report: 1:21
